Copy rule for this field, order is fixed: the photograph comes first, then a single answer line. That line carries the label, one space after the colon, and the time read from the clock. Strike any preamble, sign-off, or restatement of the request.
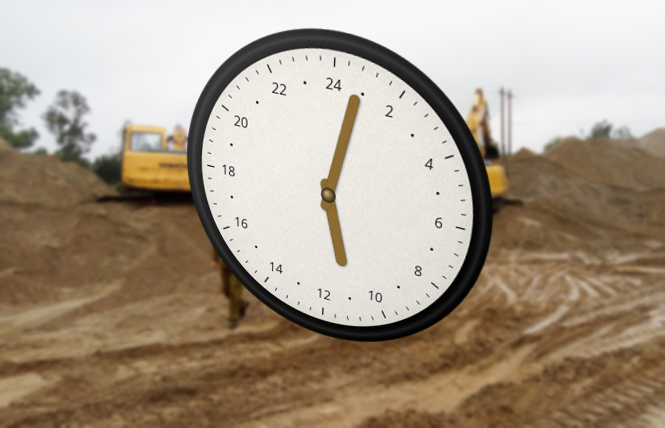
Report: 11:02
